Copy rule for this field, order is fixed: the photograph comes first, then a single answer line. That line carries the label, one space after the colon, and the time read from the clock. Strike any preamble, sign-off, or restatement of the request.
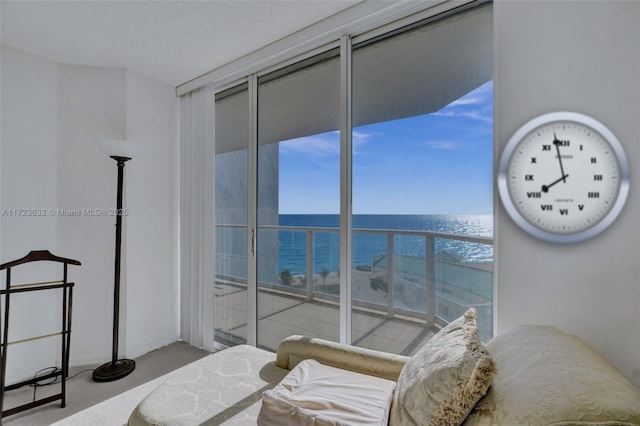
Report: 7:58
